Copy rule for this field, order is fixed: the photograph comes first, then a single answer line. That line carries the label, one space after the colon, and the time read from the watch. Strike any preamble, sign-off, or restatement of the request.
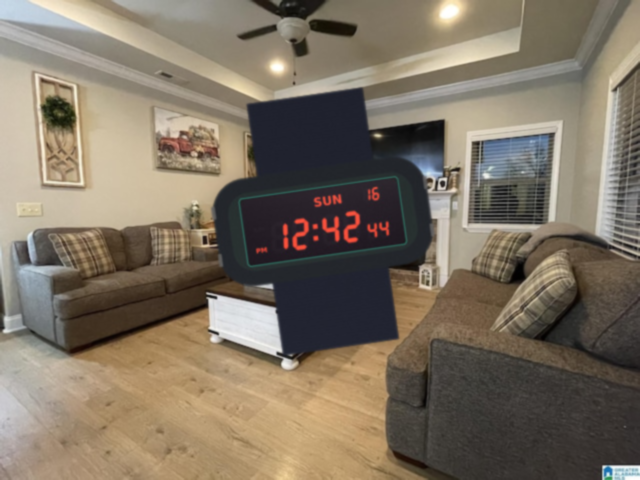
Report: 12:42:44
